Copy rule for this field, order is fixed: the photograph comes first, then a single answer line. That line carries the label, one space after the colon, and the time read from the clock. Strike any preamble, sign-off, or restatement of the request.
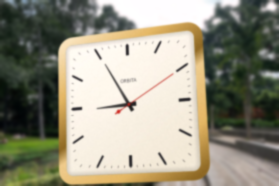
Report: 8:55:10
